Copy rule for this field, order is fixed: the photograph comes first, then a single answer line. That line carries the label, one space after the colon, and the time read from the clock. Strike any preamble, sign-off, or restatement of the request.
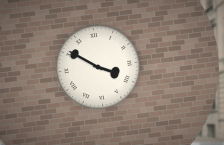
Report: 3:51
